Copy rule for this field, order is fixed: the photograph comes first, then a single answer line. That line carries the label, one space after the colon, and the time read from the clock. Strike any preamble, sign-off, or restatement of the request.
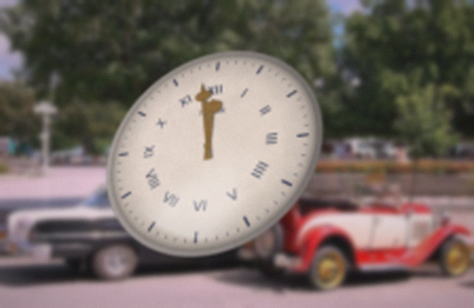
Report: 11:58
